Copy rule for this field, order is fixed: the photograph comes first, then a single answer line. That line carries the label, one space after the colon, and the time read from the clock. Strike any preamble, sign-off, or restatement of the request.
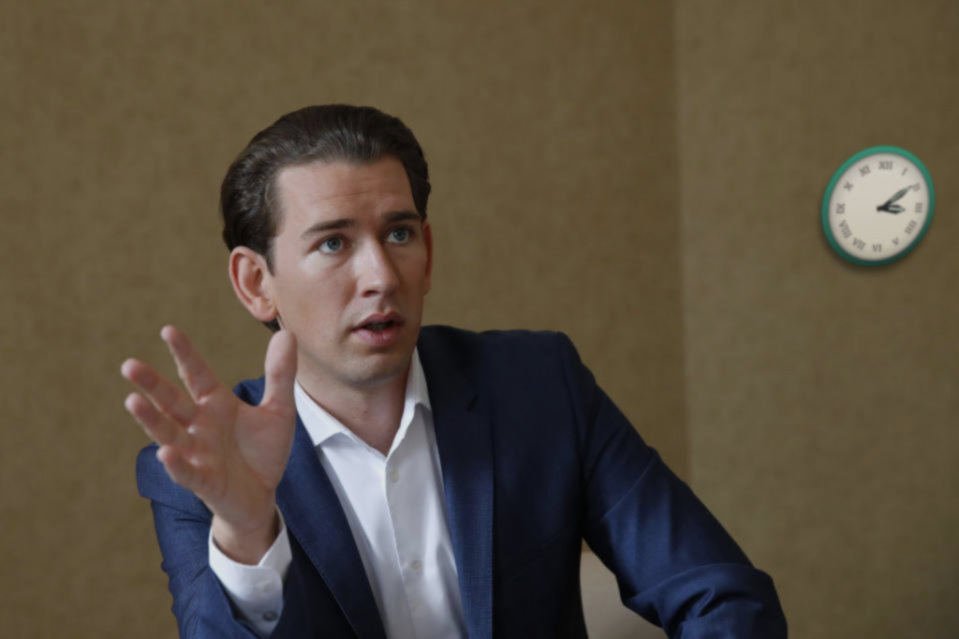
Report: 3:09
